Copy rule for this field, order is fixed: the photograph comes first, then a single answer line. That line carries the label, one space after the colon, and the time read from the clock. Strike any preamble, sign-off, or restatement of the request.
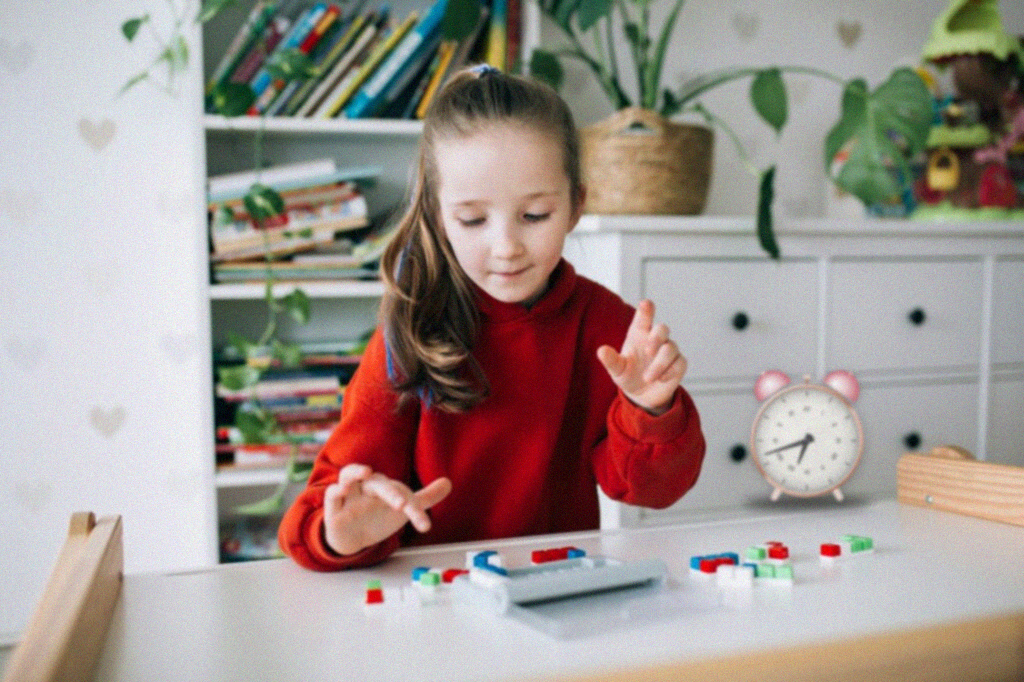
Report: 6:42
